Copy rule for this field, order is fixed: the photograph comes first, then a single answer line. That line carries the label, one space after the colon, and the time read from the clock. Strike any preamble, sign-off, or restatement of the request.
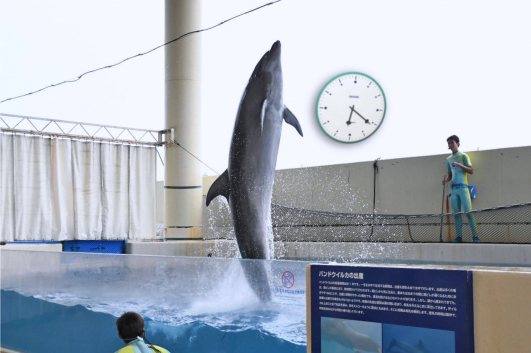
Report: 6:21
